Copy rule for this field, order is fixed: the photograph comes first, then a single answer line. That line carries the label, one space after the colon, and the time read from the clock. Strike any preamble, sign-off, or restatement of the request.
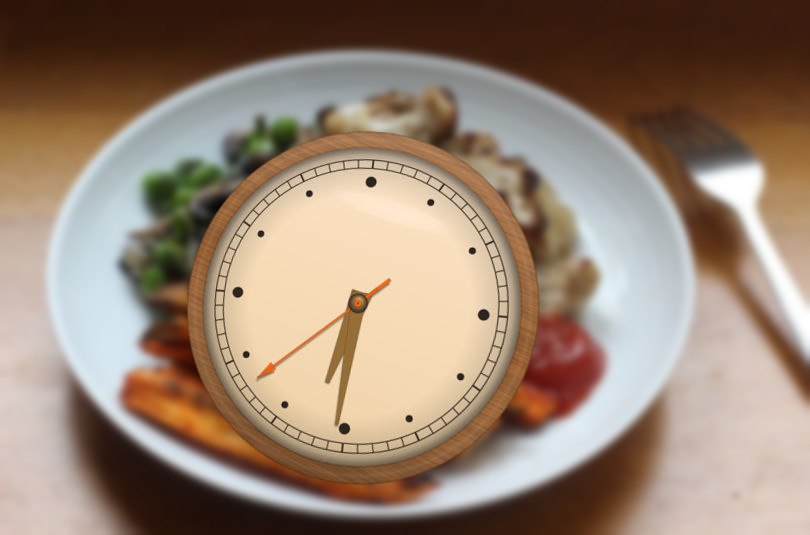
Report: 6:30:38
